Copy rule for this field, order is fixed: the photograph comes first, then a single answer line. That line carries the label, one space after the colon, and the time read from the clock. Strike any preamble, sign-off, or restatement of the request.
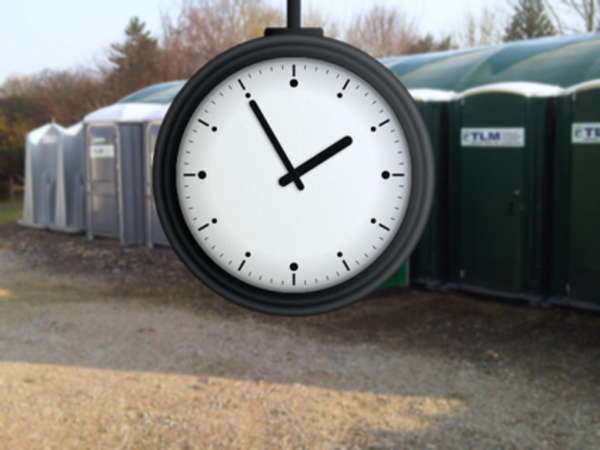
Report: 1:55
